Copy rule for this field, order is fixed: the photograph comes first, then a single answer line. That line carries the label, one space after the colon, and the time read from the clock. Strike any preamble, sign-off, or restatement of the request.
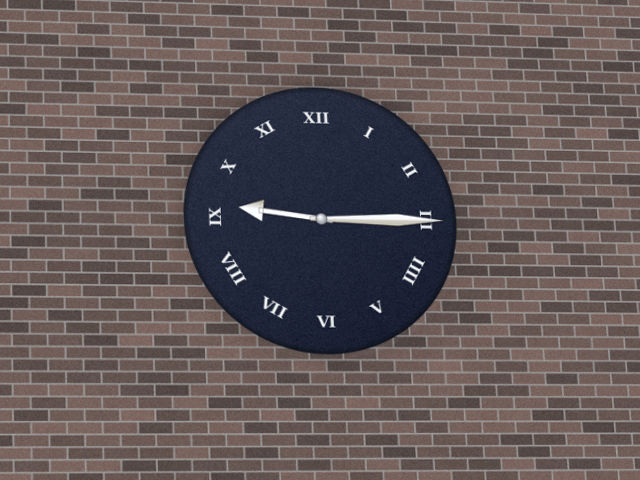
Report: 9:15
